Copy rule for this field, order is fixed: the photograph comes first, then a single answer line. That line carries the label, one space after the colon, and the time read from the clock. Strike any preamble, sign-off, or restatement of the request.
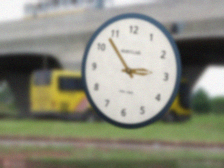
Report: 2:53
